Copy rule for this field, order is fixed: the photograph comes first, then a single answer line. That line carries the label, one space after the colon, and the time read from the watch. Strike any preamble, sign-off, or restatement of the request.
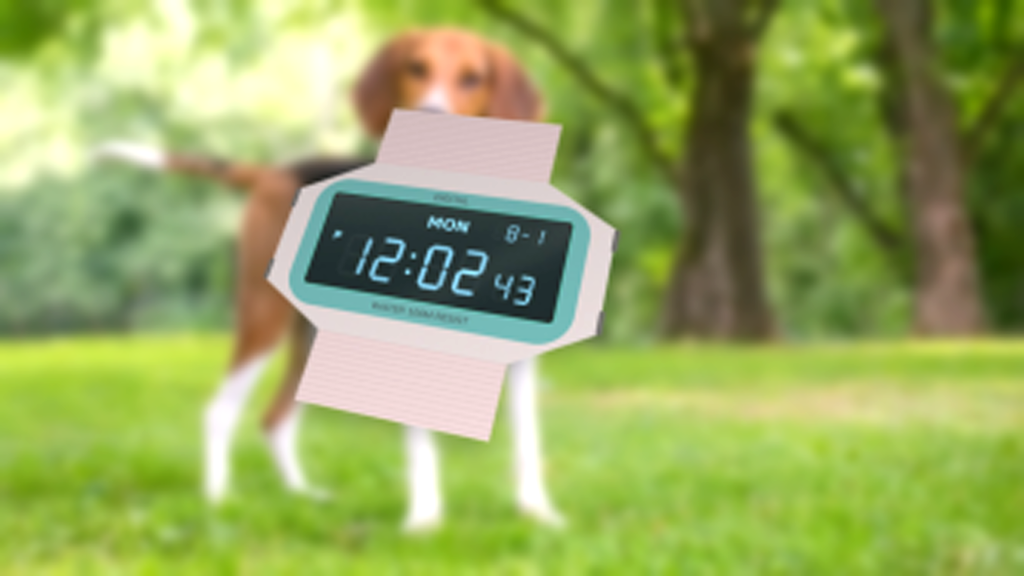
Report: 12:02:43
